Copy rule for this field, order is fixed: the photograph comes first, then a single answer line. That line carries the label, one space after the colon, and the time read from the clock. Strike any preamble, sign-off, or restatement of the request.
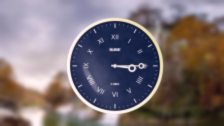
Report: 3:15
